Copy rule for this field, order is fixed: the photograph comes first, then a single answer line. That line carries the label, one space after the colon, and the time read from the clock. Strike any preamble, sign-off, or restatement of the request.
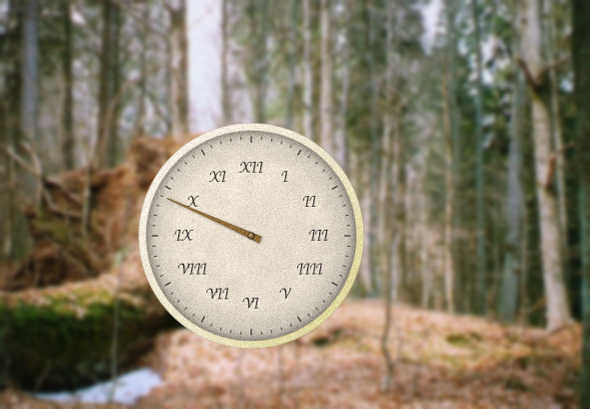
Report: 9:49
